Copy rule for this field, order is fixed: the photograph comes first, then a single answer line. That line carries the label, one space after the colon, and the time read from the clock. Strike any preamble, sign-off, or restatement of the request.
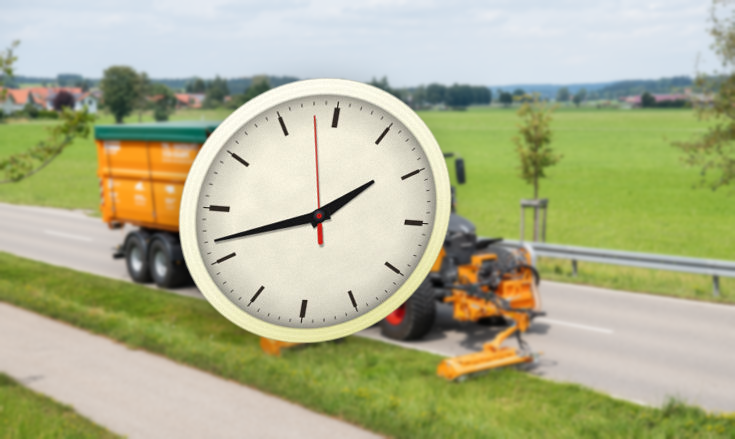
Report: 1:41:58
